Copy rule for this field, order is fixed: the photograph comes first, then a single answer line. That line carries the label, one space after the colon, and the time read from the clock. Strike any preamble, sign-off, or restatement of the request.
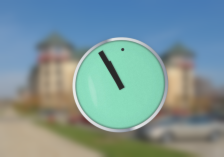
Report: 10:54
